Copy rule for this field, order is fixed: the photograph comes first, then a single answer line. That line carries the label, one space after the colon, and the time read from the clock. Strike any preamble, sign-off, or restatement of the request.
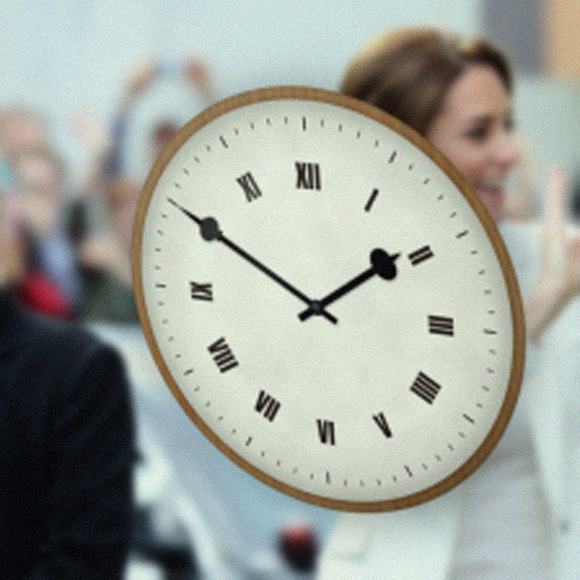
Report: 1:50
